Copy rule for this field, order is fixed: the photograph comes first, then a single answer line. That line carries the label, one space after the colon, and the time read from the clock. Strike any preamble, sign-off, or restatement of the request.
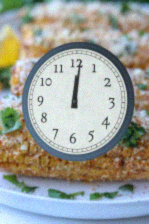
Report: 12:01
